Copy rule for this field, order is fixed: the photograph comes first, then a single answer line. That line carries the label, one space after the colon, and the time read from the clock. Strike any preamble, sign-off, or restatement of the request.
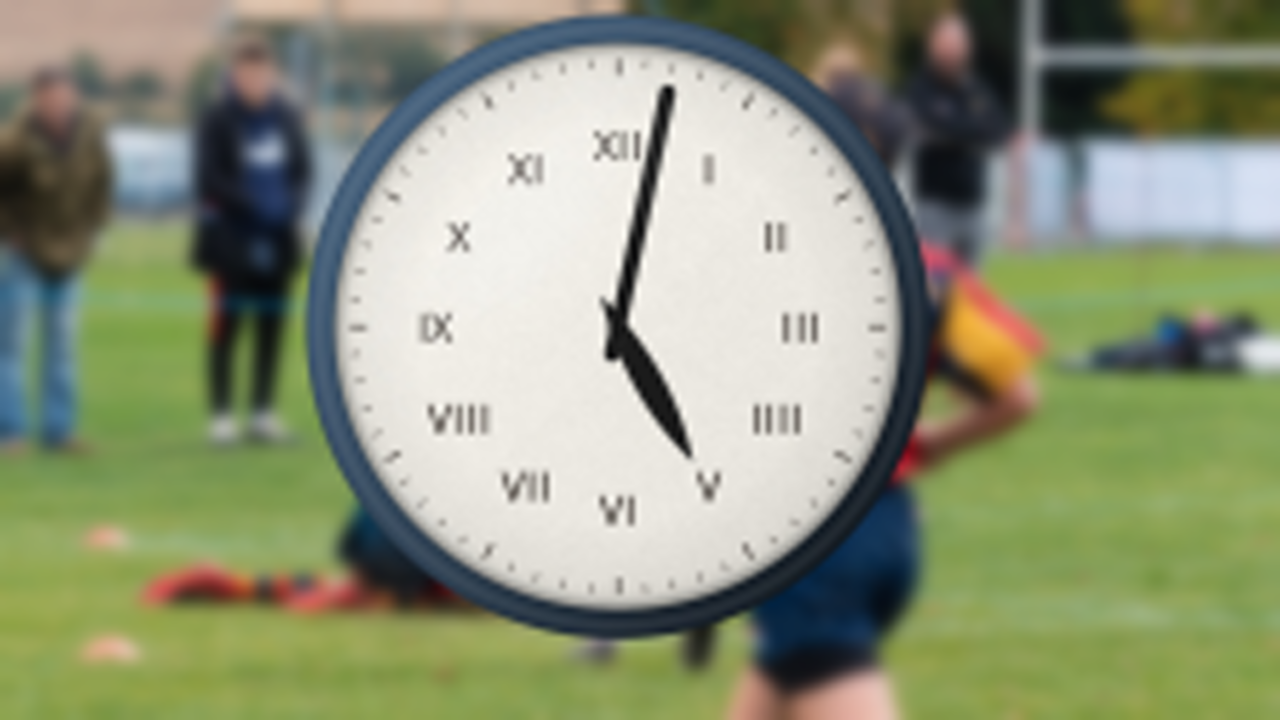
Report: 5:02
